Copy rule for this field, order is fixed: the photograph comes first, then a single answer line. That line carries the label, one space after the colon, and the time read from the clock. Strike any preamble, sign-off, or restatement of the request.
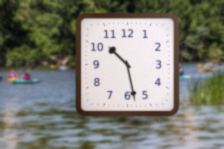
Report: 10:28
